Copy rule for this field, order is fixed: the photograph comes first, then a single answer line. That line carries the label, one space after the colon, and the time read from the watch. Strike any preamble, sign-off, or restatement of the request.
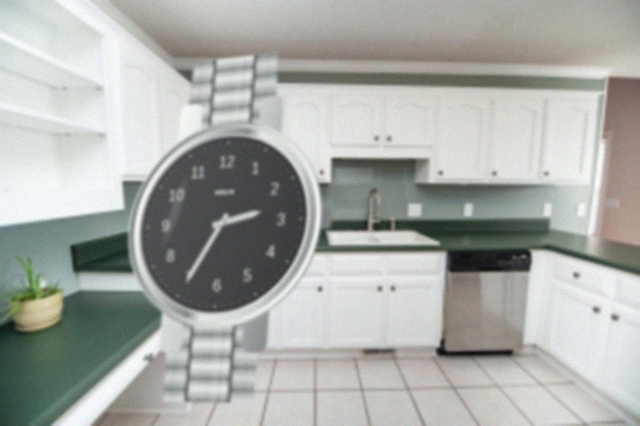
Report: 2:35
